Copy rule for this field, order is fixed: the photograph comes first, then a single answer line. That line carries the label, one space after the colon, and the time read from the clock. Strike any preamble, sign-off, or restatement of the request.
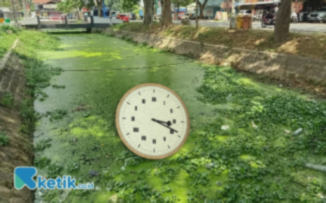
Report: 3:19
